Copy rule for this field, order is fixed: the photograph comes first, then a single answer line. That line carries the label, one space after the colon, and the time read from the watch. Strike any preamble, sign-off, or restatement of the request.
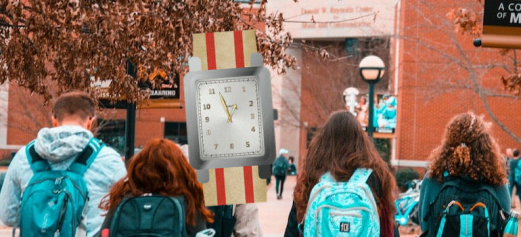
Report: 12:57
